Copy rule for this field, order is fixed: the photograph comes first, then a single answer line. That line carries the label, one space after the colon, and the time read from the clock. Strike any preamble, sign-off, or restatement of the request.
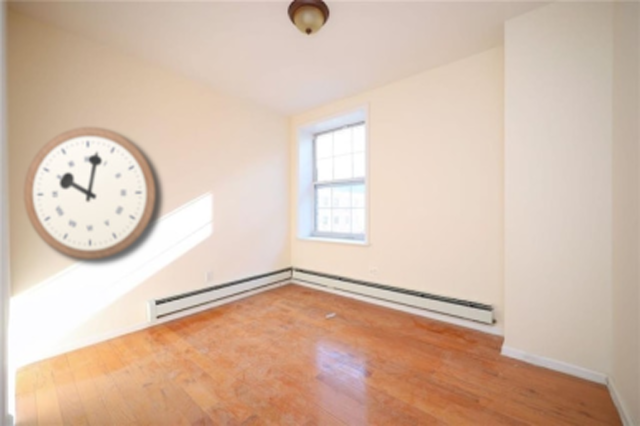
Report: 10:02
